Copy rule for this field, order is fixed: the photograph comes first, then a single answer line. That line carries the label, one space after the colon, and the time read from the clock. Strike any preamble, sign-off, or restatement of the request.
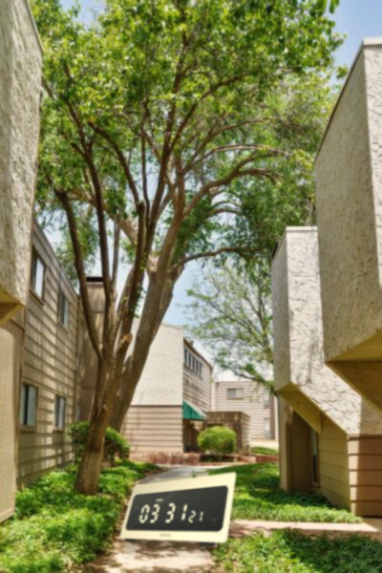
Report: 3:31
